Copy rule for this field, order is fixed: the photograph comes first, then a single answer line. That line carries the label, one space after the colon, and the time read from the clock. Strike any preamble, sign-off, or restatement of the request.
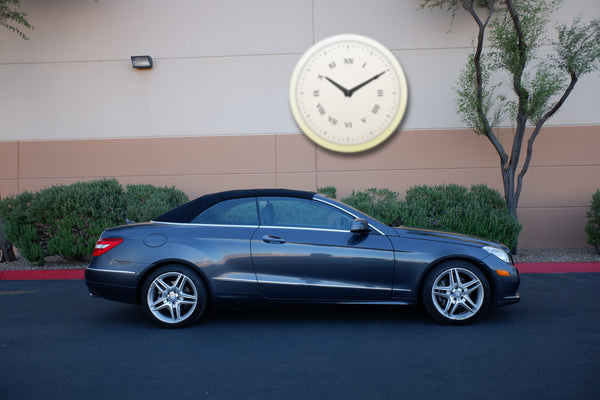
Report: 10:10
